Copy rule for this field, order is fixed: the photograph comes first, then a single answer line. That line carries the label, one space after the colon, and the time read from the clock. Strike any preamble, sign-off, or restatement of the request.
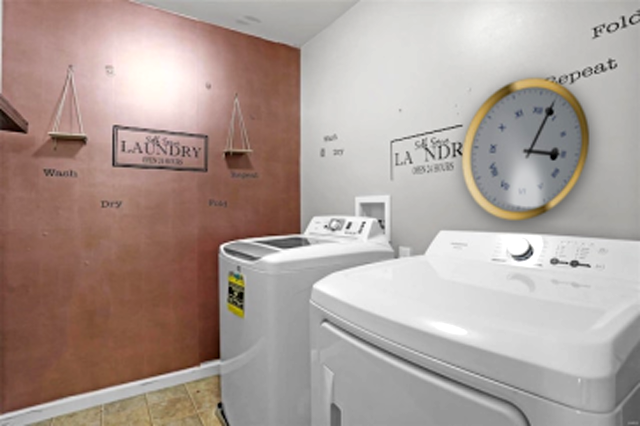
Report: 3:03
